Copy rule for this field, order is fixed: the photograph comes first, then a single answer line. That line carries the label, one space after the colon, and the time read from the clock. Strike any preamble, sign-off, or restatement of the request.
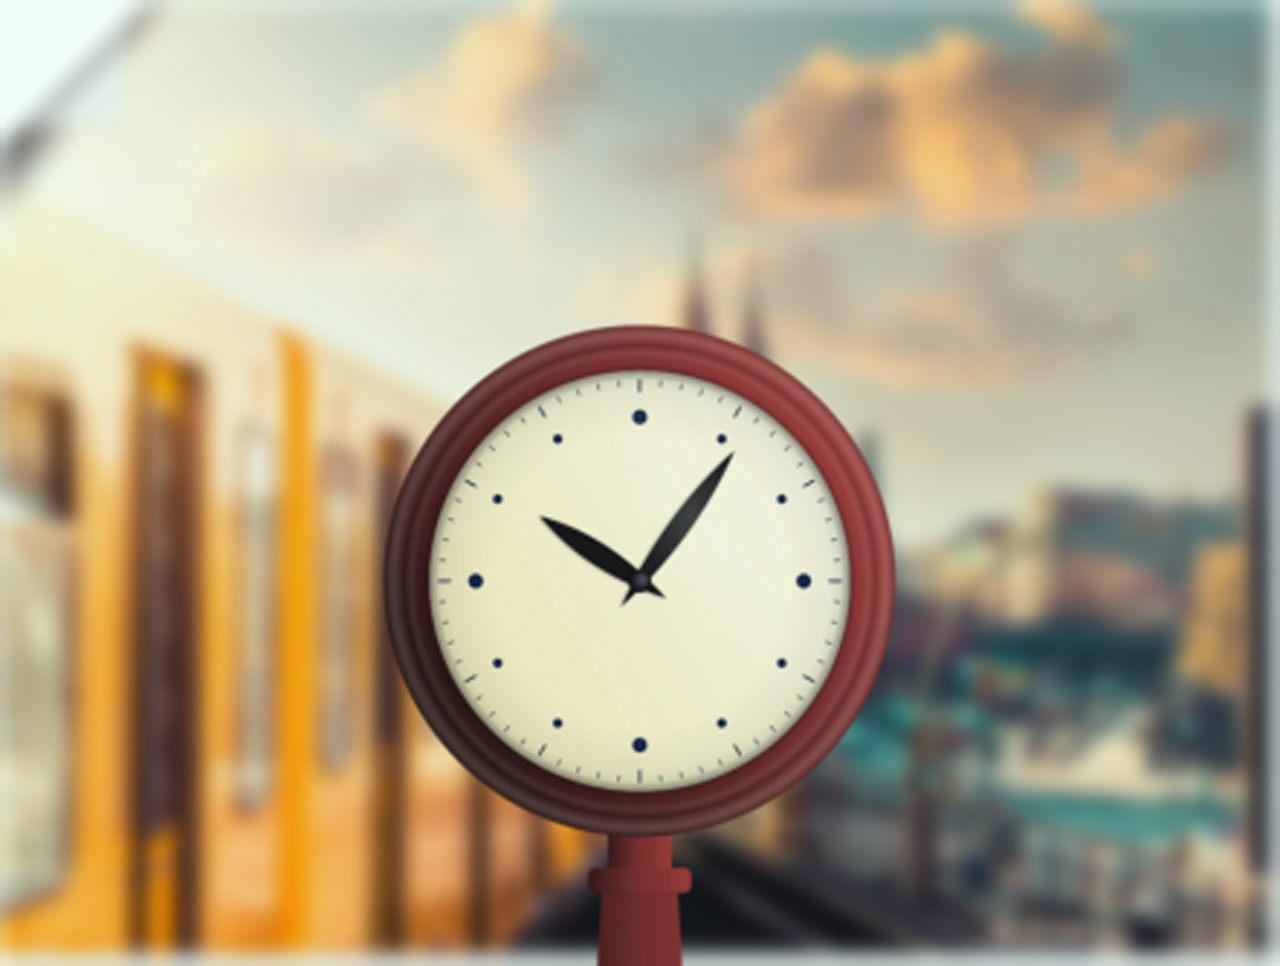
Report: 10:06
